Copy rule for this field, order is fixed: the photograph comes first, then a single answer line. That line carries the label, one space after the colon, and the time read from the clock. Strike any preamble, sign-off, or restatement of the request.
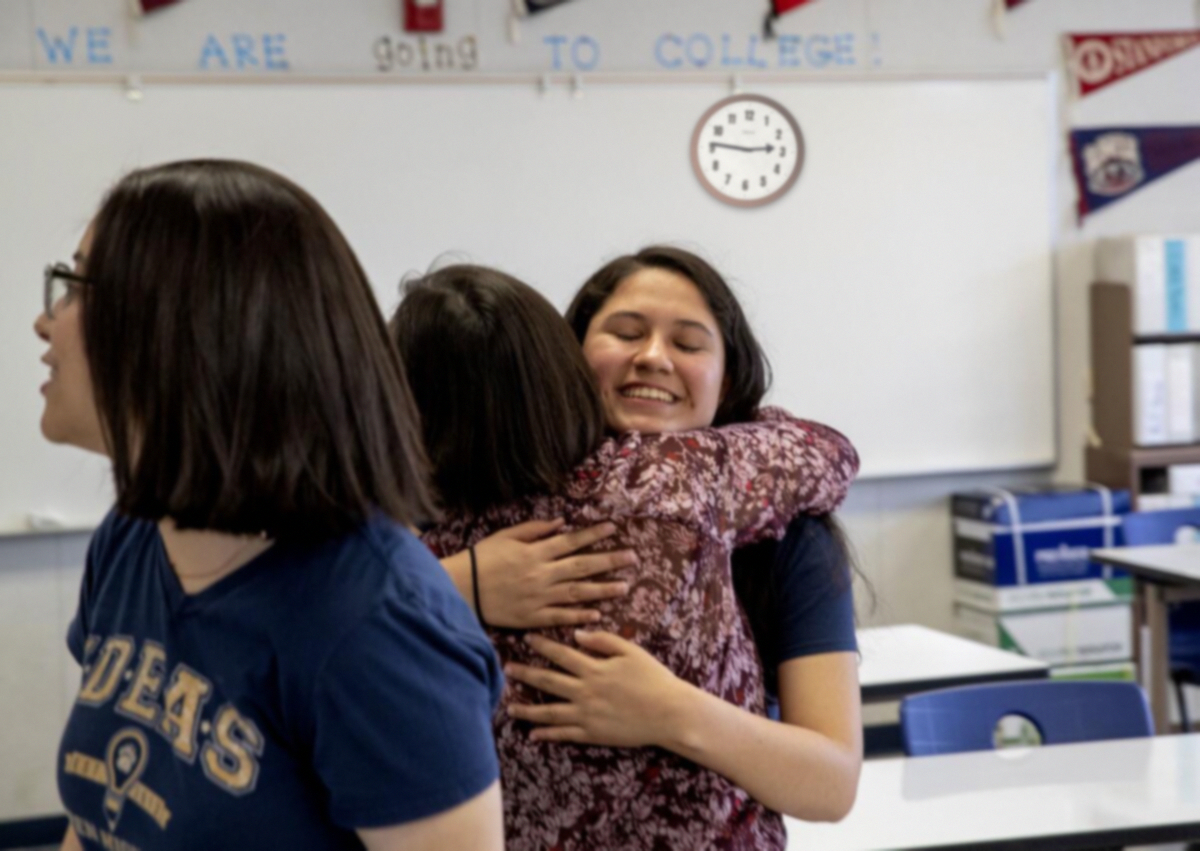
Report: 2:46
